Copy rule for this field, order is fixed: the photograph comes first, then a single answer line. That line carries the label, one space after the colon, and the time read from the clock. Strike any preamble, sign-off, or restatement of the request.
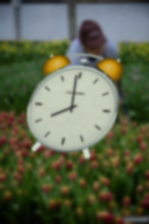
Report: 7:59
